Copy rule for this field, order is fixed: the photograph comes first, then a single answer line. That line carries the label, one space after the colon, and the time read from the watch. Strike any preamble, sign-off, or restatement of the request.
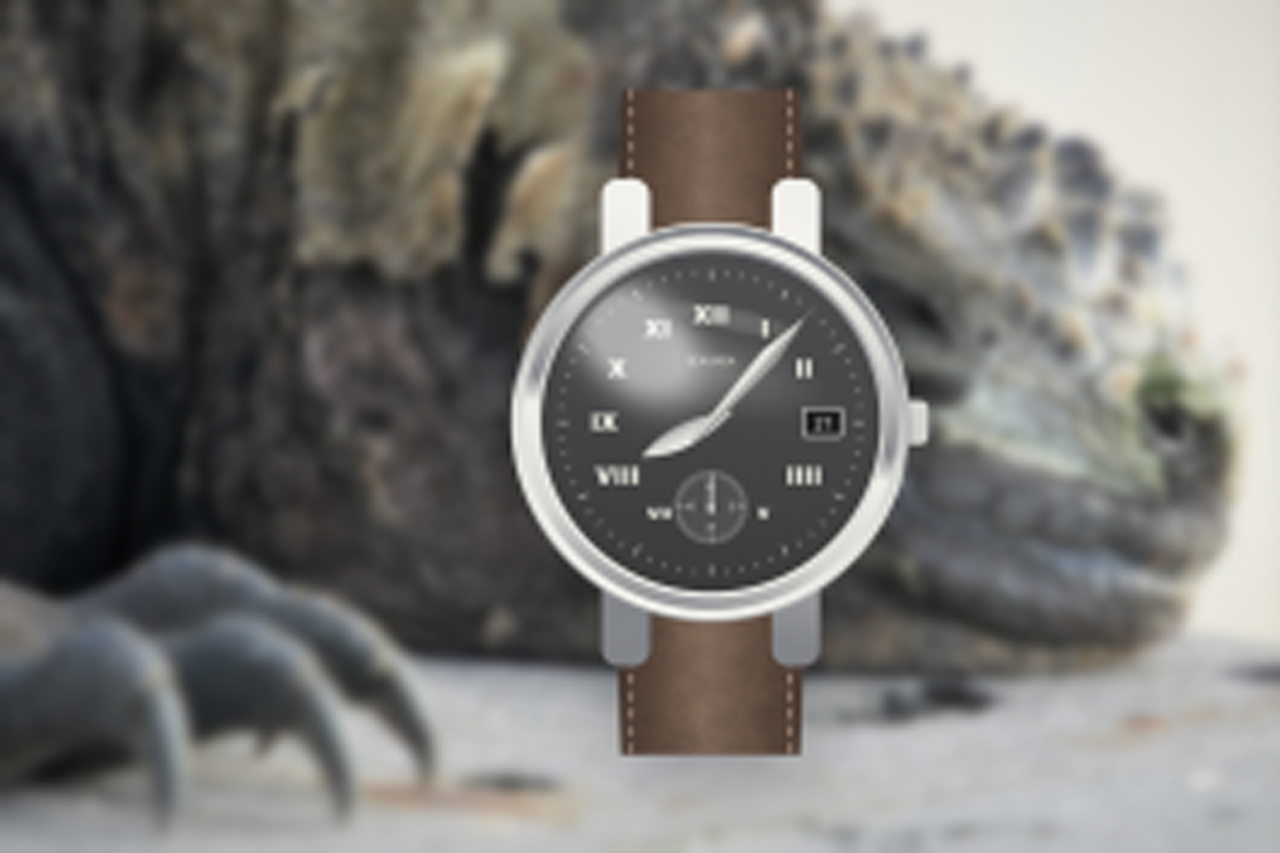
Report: 8:07
